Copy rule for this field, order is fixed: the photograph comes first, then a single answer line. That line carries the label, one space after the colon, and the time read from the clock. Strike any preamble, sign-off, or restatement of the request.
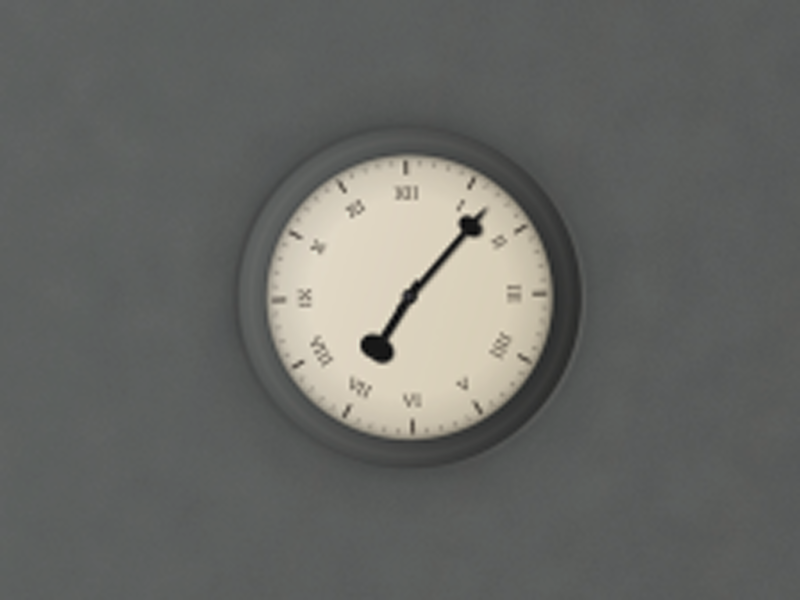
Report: 7:07
